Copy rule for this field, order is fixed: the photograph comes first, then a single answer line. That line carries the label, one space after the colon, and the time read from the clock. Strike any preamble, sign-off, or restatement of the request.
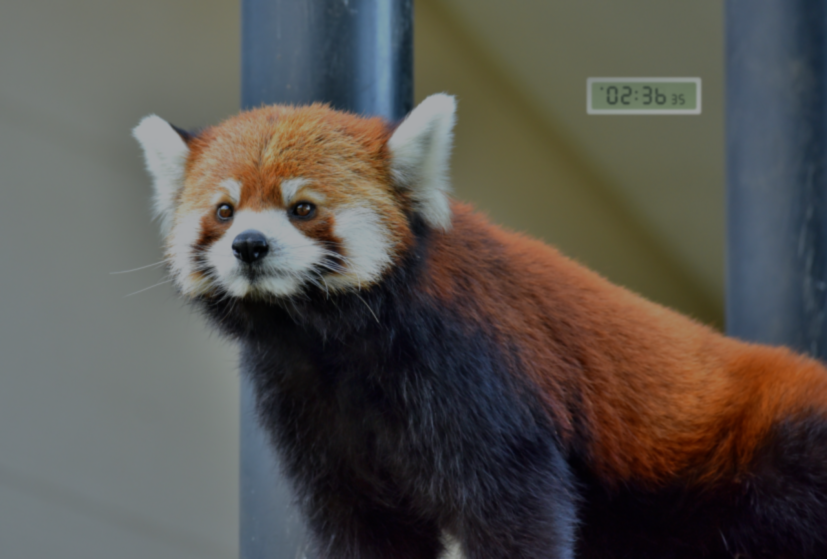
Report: 2:36
